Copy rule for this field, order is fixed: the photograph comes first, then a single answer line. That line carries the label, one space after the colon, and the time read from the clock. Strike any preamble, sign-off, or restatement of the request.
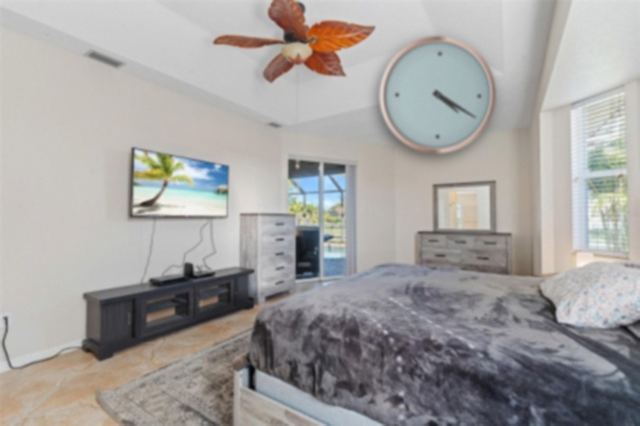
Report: 4:20
